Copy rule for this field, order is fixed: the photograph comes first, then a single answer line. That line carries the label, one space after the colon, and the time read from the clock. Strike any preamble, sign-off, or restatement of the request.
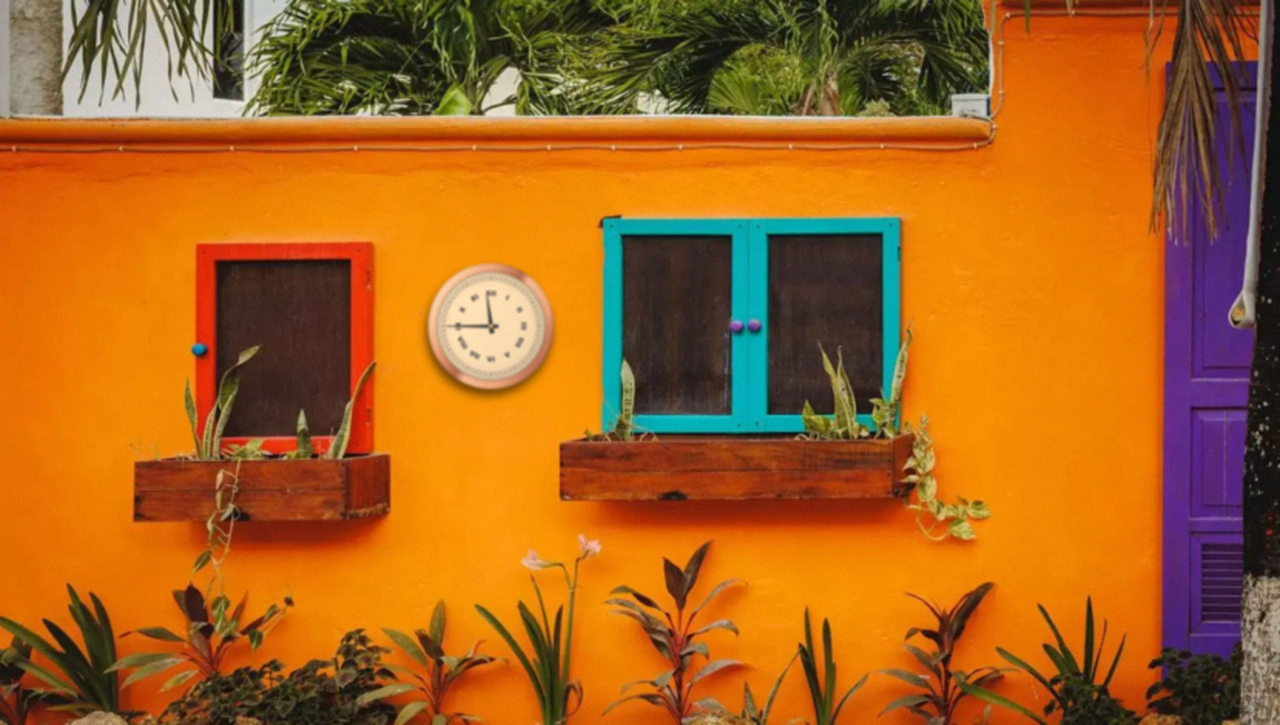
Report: 11:45
